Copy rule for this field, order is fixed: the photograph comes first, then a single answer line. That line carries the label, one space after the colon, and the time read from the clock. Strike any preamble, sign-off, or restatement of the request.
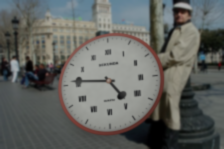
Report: 4:46
